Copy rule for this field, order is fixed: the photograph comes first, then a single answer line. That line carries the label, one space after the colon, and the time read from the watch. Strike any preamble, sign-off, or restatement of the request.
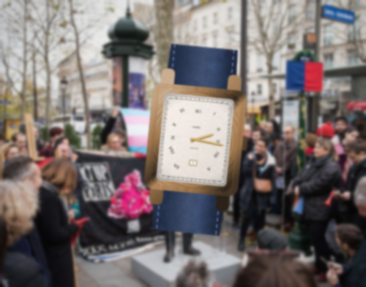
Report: 2:16
